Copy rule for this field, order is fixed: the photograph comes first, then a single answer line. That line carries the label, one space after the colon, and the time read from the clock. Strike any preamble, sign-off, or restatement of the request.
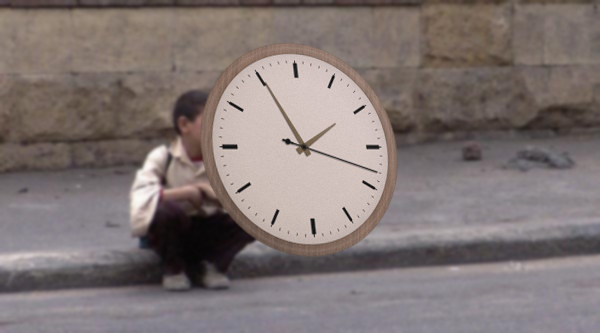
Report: 1:55:18
